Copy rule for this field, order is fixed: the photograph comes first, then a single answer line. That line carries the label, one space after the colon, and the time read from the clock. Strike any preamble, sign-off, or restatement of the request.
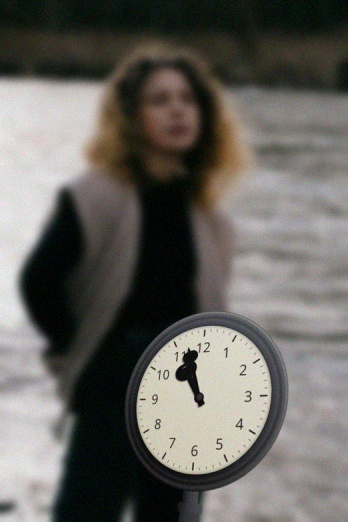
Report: 10:57
